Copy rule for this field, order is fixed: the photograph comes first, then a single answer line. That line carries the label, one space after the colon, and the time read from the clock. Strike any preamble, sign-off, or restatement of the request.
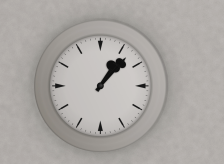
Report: 1:07
